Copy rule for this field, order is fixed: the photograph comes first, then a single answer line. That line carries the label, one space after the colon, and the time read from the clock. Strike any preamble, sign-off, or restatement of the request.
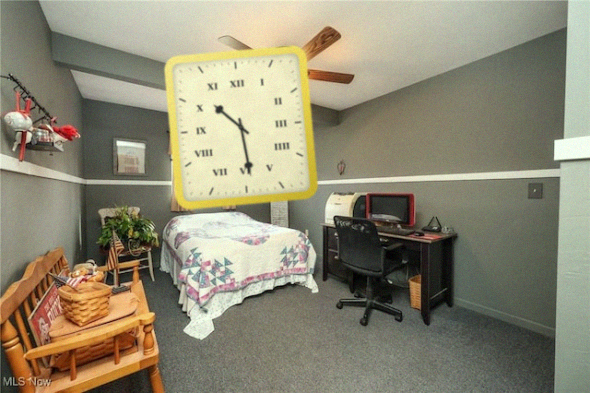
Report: 10:29
